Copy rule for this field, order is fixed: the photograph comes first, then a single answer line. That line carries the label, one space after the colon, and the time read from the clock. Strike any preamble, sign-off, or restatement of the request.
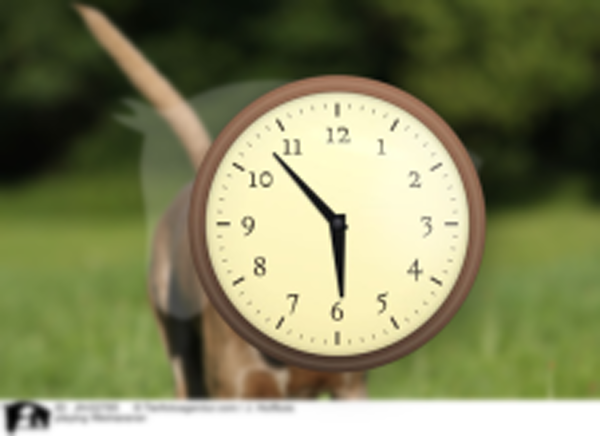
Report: 5:53
